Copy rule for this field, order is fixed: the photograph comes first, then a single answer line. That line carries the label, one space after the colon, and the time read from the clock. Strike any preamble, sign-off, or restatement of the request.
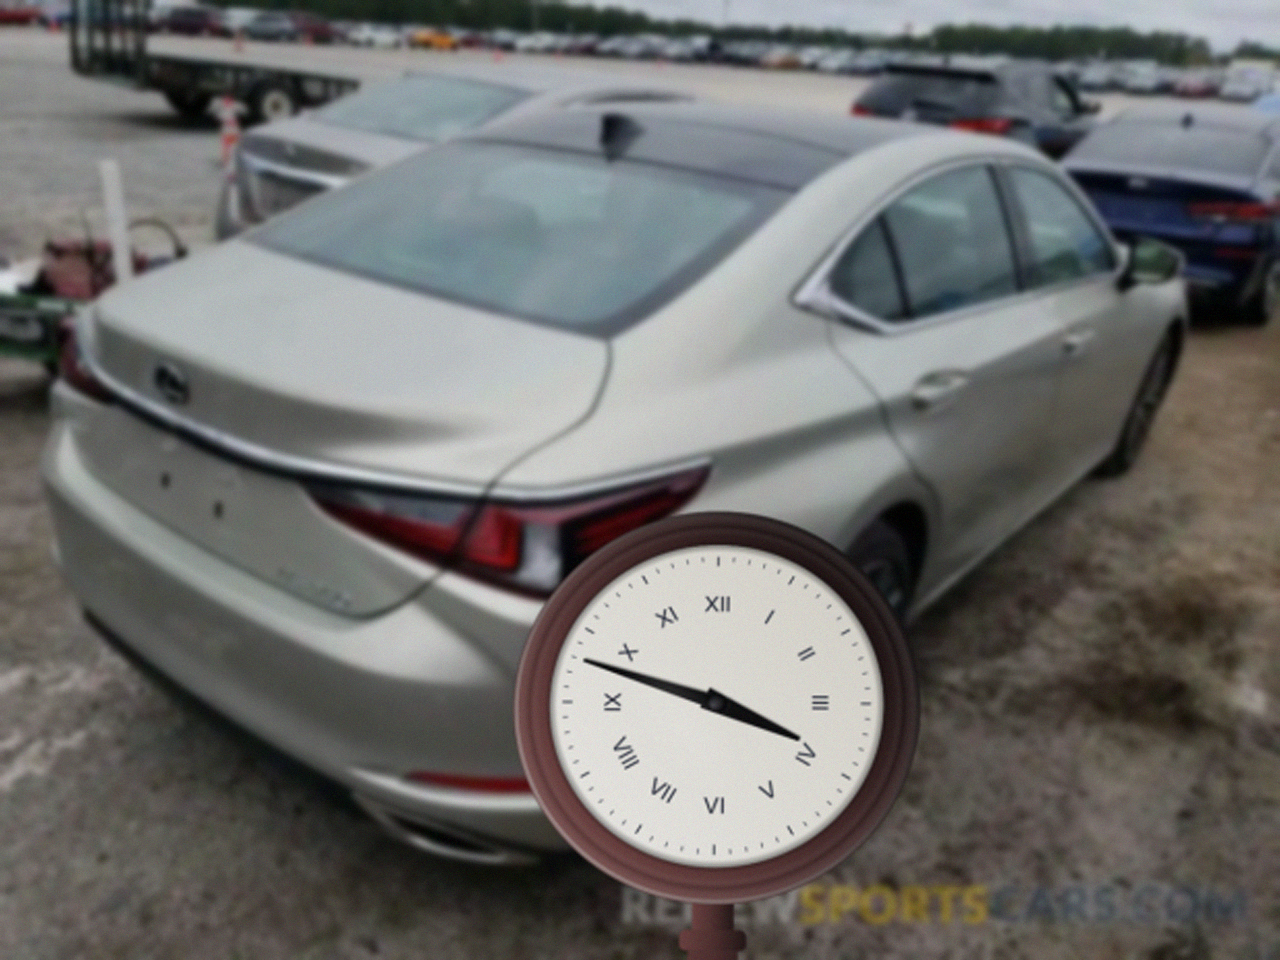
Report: 3:48
